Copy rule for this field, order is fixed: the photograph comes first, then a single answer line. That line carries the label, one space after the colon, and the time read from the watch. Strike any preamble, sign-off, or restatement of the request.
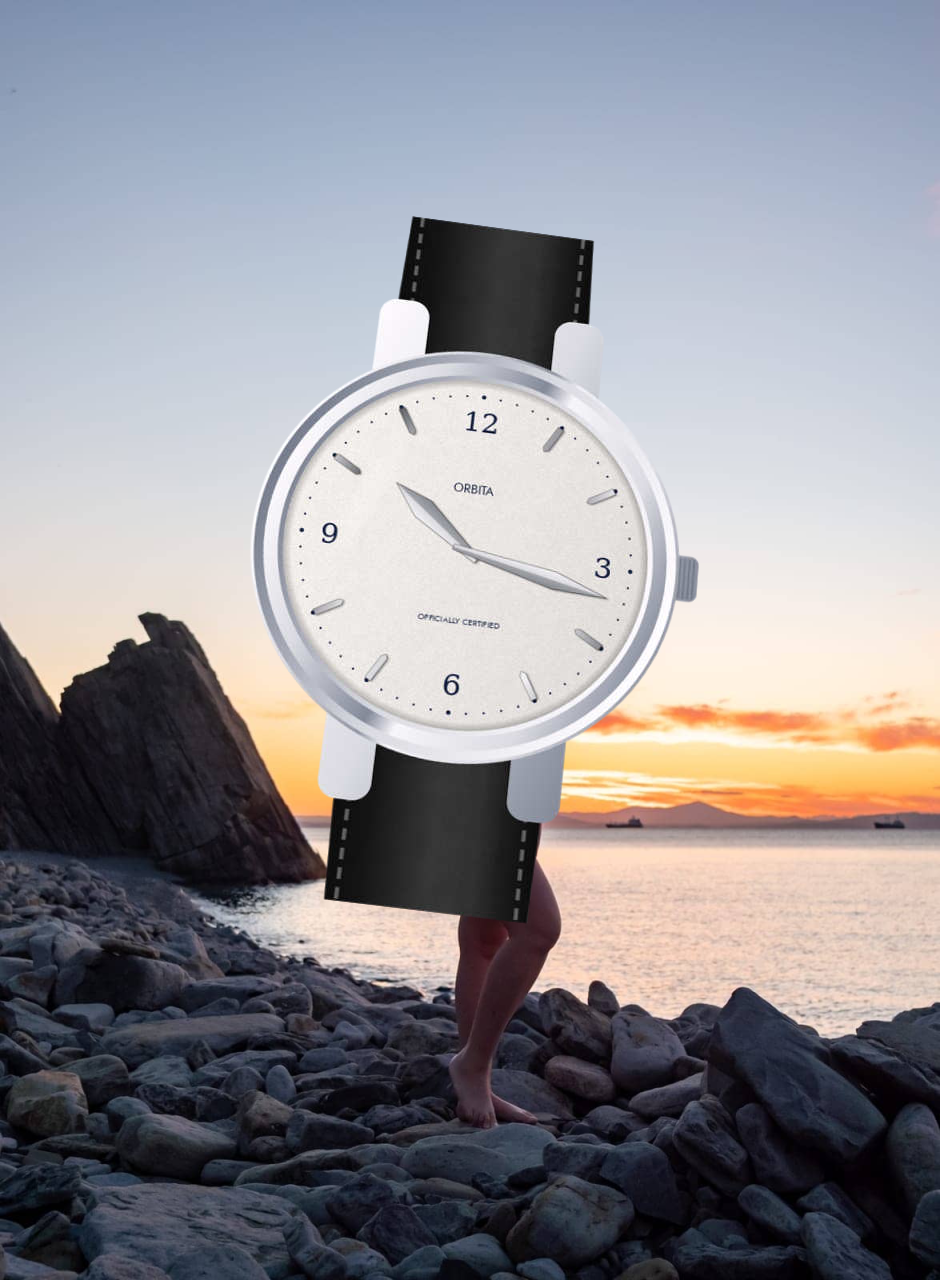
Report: 10:17
